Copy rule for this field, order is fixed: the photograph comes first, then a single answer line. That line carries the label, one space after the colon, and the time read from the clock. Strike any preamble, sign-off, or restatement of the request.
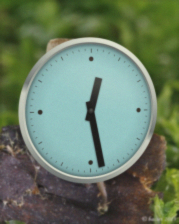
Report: 12:28
